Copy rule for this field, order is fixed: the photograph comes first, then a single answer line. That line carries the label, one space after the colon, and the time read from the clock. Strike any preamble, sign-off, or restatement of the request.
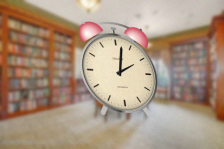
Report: 2:02
